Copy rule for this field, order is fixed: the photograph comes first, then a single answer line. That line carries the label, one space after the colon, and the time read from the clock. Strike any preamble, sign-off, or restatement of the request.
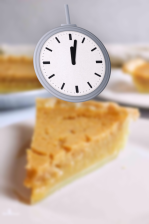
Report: 12:02
